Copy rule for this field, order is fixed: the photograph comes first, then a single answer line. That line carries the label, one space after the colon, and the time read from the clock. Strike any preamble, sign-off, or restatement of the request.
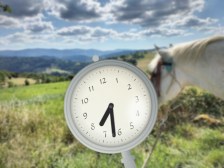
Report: 7:32
